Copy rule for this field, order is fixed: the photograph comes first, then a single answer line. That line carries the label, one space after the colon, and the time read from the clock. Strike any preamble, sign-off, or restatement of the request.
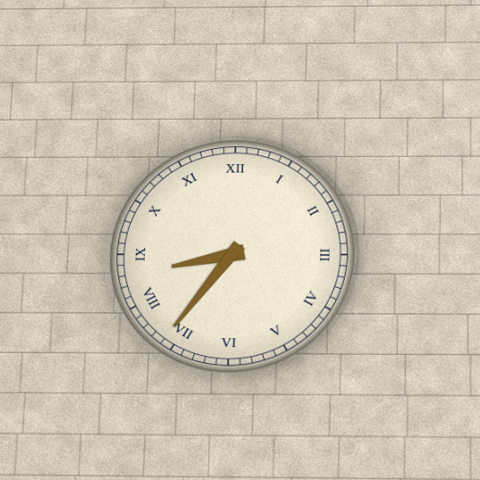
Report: 8:36
